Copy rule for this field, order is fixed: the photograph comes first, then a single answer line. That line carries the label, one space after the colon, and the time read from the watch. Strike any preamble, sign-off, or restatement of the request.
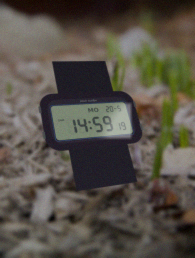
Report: 14:59
